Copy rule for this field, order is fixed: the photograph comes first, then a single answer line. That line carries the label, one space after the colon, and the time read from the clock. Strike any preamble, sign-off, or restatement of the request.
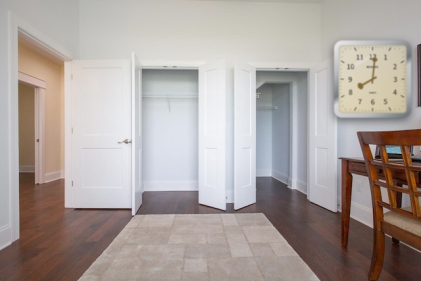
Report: 8:01
